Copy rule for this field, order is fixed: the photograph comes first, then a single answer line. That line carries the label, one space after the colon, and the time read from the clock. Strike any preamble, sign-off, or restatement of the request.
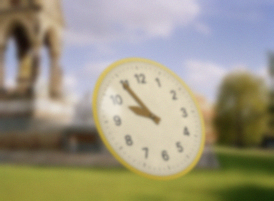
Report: 9:55
